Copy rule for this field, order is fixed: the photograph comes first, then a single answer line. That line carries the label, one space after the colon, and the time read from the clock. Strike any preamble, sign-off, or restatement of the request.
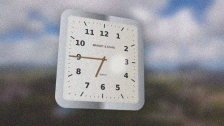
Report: 6:45
